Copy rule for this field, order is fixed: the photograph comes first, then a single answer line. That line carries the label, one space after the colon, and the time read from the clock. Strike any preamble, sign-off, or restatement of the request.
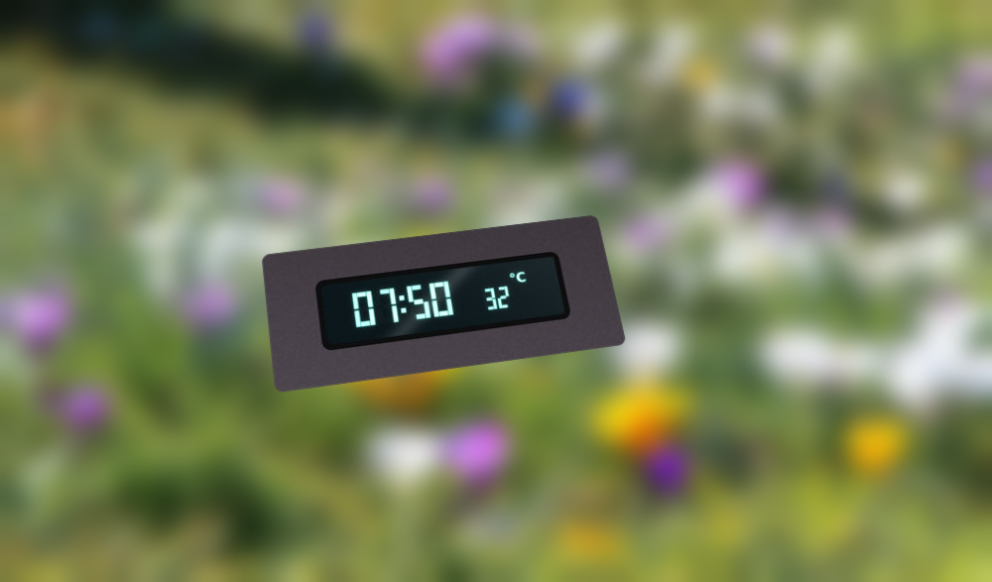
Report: 7:50
